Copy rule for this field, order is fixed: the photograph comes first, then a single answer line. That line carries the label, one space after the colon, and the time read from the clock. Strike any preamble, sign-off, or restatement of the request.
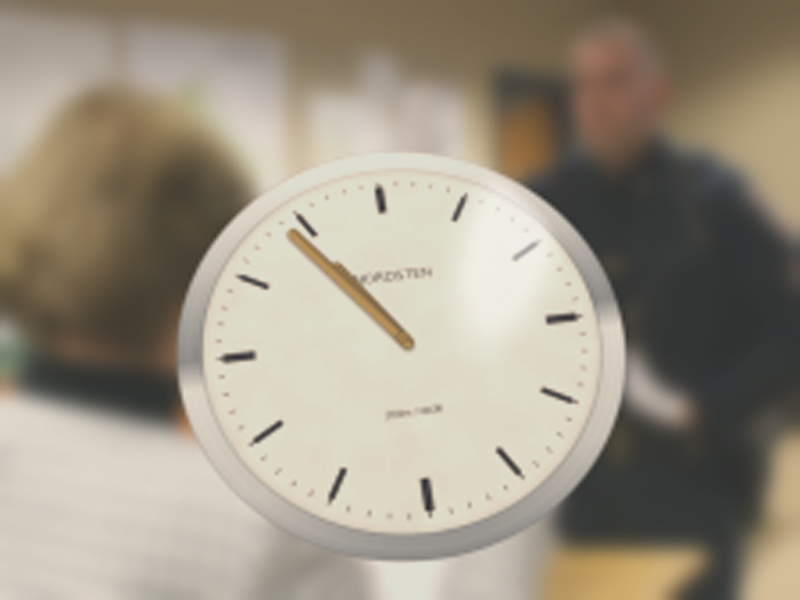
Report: 10:54
